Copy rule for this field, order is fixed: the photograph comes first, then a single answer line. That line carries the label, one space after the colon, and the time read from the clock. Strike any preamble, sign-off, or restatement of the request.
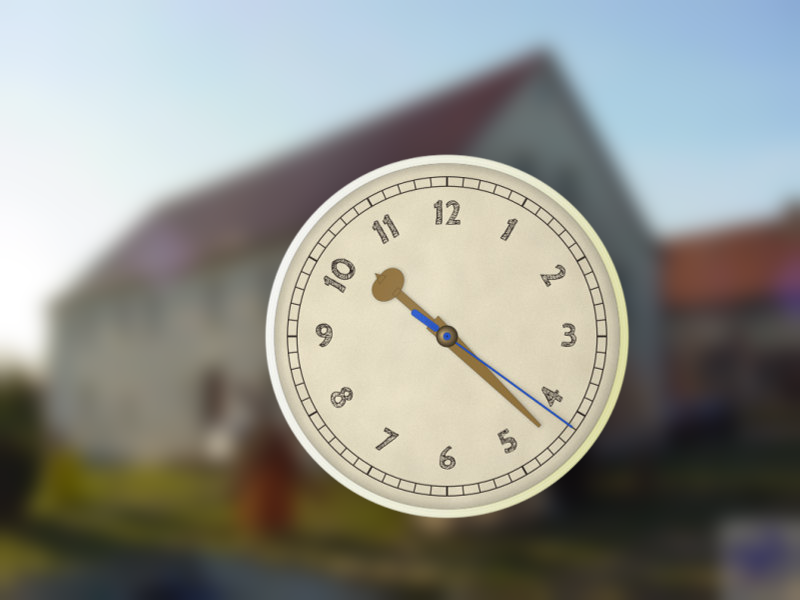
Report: 10:22:21
